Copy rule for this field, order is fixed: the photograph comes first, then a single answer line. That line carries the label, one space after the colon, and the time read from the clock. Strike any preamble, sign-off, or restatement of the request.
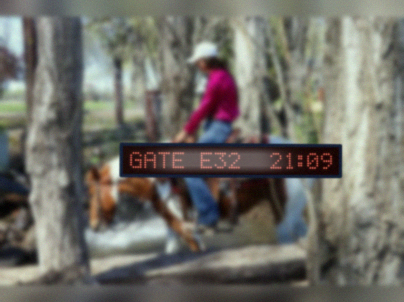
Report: 21:09
